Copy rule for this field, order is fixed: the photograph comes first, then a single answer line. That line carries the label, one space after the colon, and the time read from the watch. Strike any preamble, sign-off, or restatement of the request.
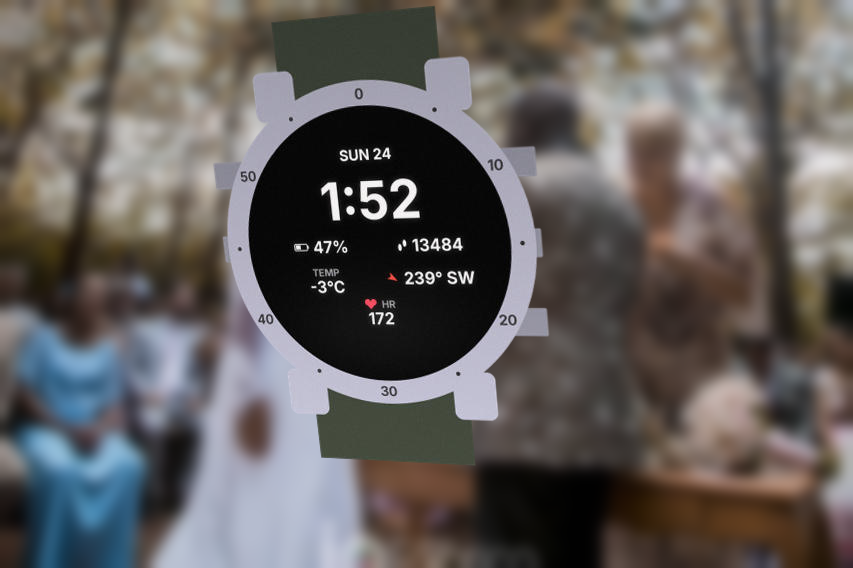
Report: 1:52
